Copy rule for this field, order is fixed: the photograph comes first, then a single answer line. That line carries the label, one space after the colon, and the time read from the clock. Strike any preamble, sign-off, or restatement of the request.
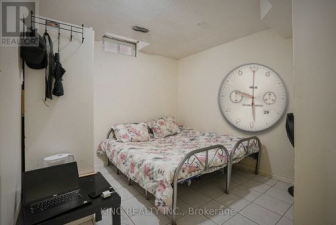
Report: 9:29
